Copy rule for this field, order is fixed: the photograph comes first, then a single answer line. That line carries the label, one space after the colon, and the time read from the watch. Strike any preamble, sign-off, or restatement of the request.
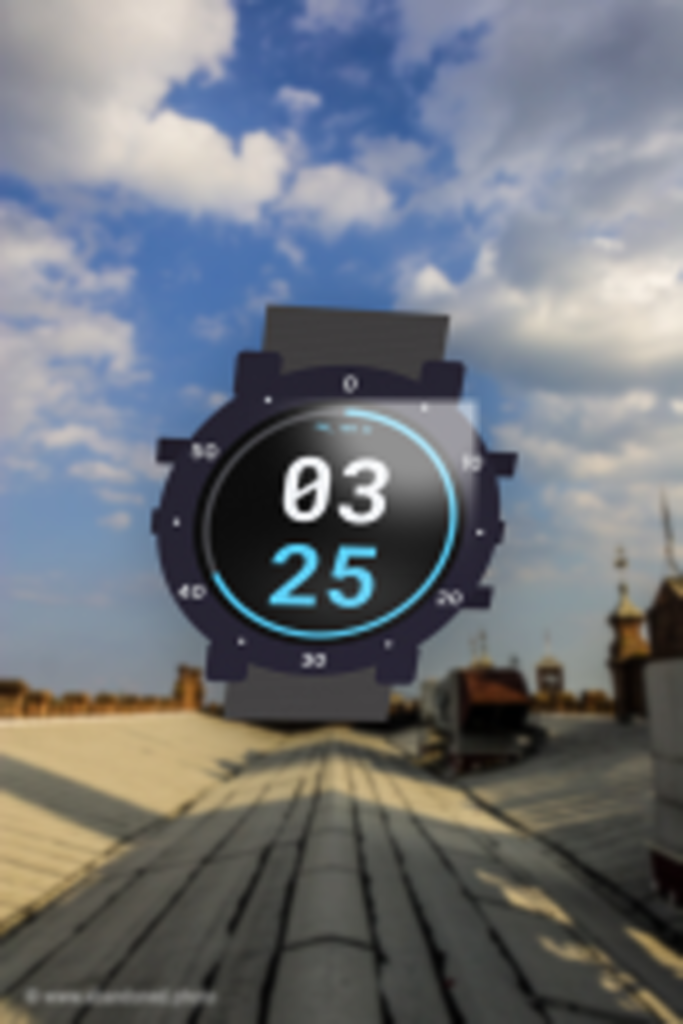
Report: 3:25
